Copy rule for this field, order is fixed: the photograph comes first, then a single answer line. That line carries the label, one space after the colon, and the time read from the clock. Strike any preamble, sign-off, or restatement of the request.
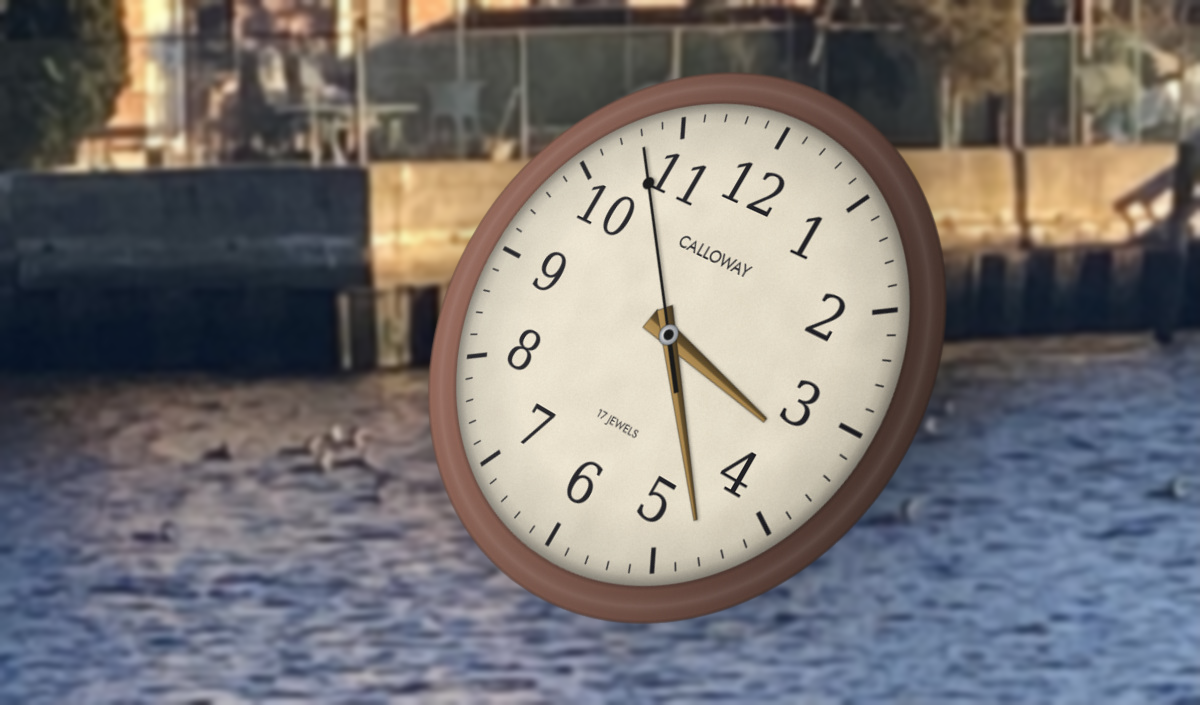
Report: 3:22:53
